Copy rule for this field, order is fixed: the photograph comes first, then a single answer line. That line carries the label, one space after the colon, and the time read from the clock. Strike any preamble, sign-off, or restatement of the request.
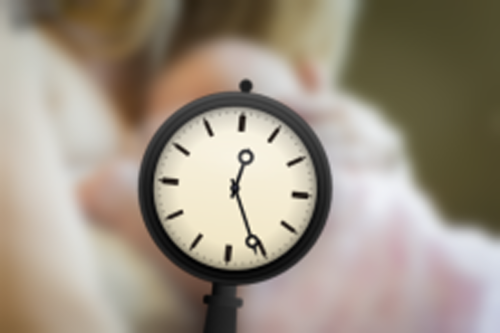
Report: 12:26
